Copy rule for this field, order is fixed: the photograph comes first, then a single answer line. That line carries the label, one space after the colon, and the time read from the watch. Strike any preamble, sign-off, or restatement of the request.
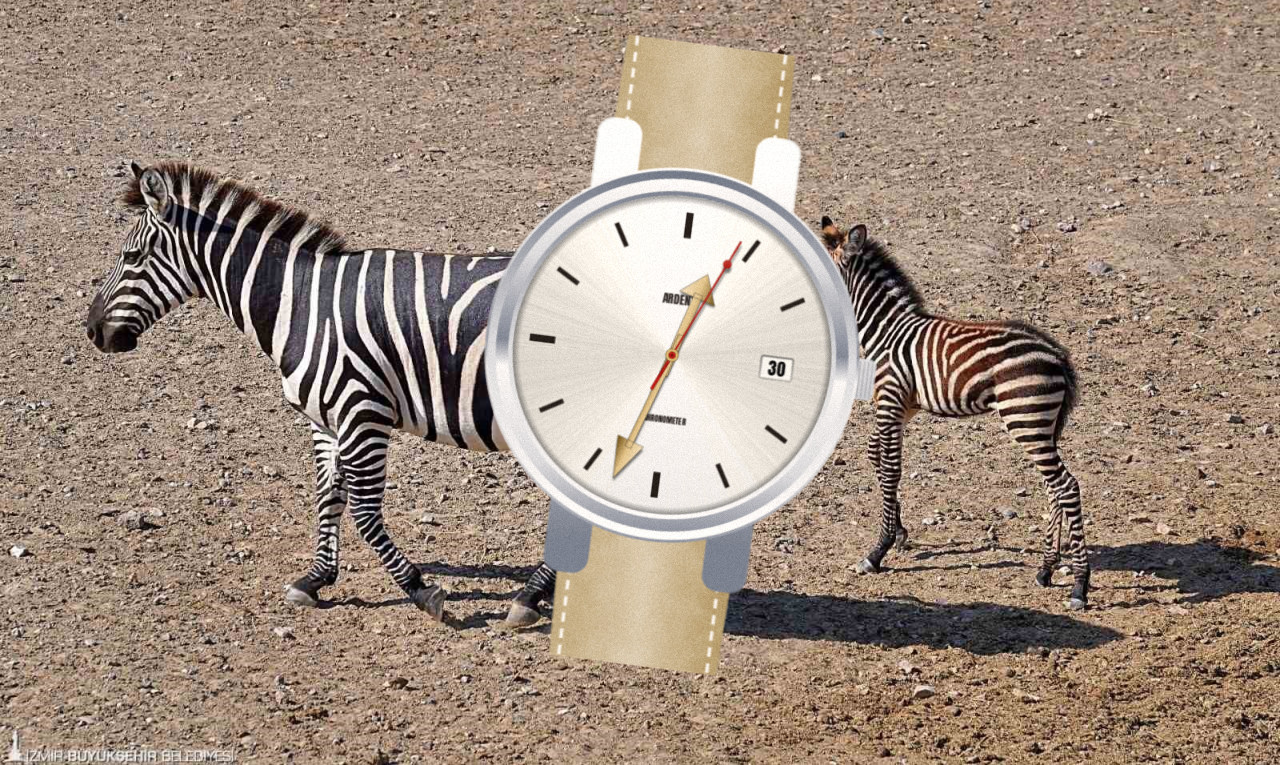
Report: 12:33:04
